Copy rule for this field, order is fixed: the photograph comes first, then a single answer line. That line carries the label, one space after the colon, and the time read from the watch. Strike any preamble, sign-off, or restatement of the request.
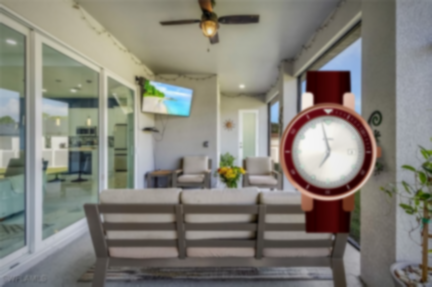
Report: 6:58
